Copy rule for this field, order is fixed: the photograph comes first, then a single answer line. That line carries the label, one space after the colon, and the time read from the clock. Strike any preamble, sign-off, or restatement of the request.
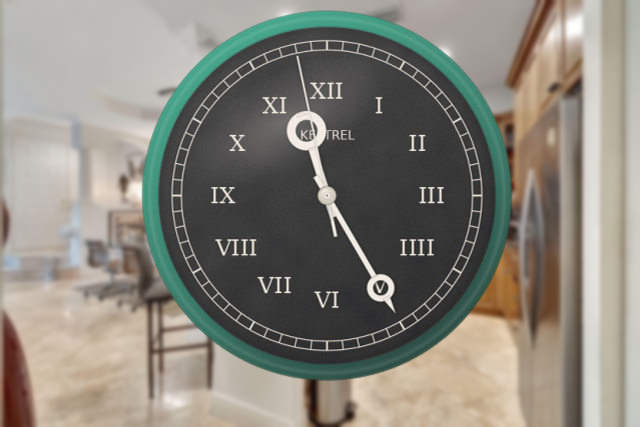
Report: 11:24:58
